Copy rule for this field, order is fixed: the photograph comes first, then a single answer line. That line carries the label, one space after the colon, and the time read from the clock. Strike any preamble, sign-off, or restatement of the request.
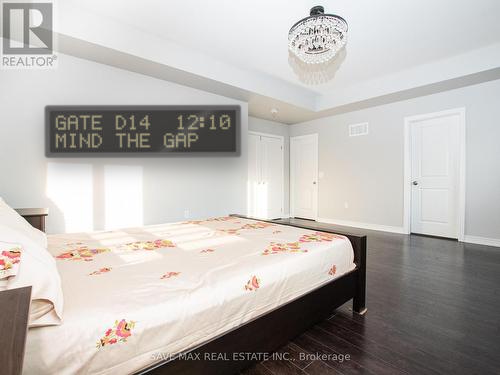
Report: 12:10
